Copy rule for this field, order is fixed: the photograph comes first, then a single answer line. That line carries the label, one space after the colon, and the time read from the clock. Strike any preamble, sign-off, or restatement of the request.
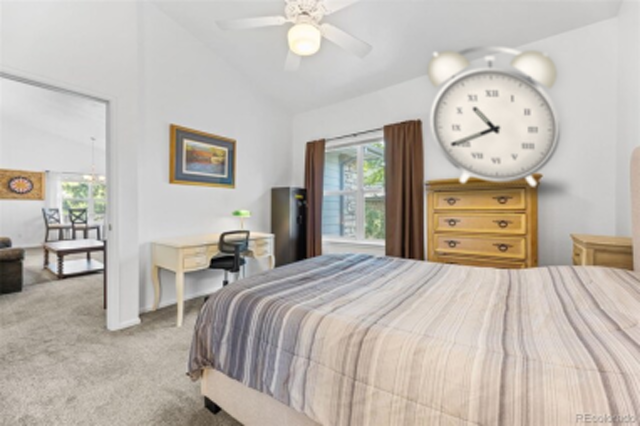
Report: 10:41
